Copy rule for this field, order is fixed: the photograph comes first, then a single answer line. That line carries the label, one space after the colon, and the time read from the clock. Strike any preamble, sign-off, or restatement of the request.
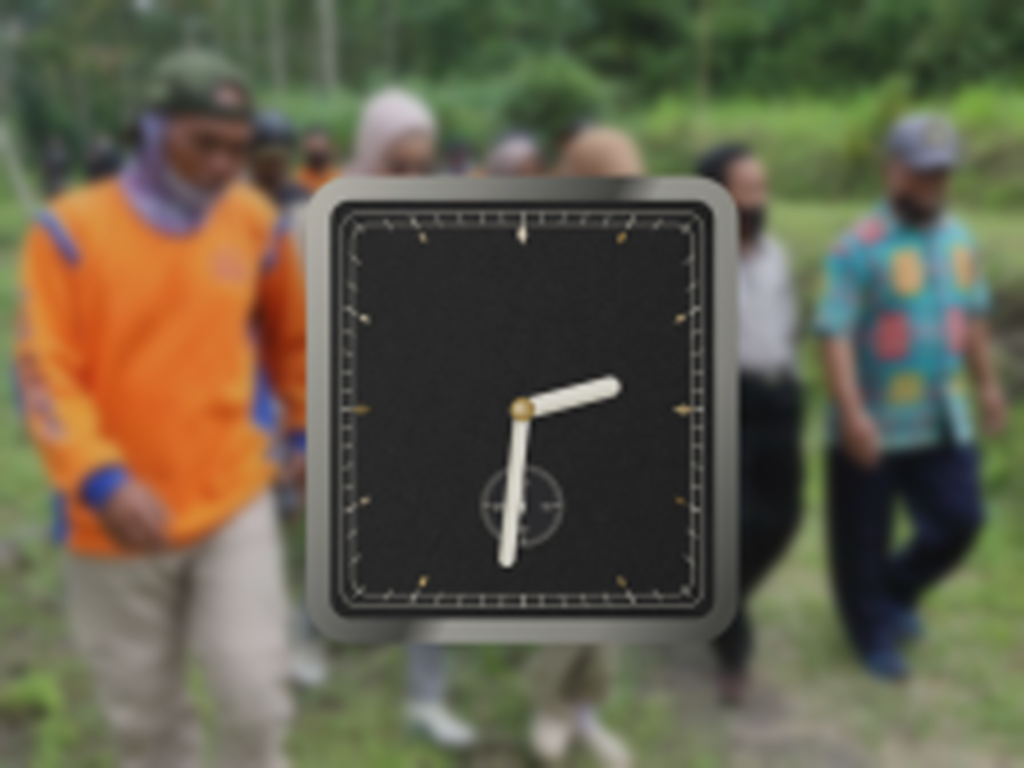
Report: 2:31
